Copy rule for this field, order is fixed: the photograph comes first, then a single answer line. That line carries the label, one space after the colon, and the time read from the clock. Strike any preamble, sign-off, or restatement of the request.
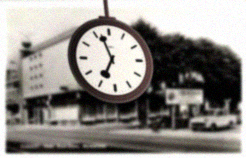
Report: 6:57
